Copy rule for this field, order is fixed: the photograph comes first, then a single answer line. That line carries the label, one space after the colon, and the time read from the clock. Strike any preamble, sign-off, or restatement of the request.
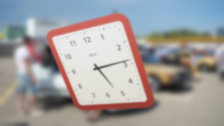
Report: 5:14
